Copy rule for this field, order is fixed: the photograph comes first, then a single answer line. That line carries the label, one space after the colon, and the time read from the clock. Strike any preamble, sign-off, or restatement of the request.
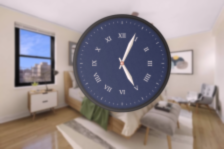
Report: 5:04
